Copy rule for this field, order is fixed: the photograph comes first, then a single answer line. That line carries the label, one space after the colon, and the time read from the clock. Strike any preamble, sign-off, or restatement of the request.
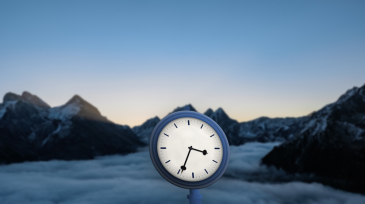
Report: 3:34
